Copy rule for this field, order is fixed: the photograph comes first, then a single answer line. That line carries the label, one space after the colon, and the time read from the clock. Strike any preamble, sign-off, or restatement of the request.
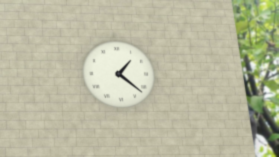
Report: 1:22
